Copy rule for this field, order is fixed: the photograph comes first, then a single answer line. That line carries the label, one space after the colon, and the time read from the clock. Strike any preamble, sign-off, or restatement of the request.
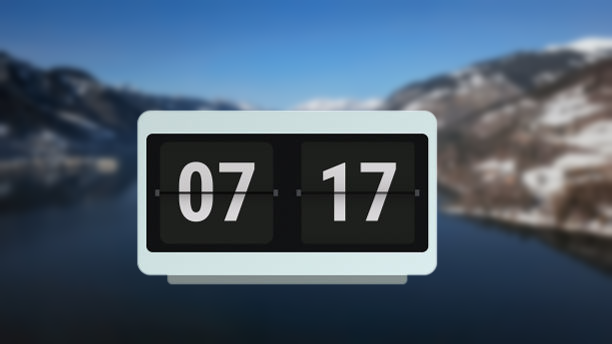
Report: 7:17
